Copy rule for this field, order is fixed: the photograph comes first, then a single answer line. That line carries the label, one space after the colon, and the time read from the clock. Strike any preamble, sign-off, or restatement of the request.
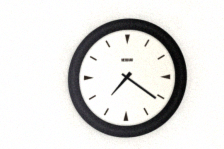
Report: 7:21
